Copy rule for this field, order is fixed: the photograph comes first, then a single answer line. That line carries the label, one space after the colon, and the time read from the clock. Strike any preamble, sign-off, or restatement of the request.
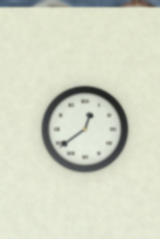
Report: 12:39
